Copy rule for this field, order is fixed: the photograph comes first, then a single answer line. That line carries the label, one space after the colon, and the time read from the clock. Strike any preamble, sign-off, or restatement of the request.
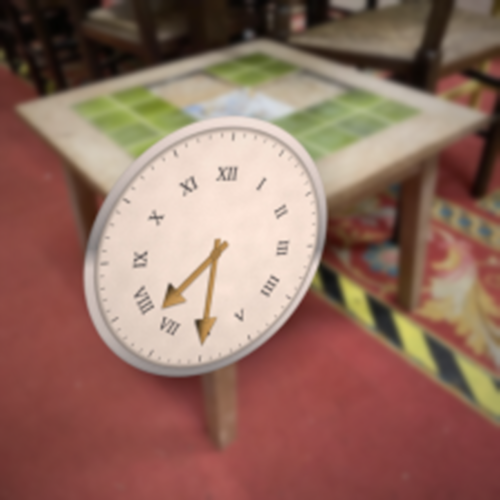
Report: 7:30
